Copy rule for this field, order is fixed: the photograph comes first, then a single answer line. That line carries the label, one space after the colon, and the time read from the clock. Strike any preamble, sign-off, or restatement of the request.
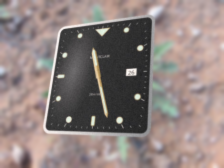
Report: 11:27
